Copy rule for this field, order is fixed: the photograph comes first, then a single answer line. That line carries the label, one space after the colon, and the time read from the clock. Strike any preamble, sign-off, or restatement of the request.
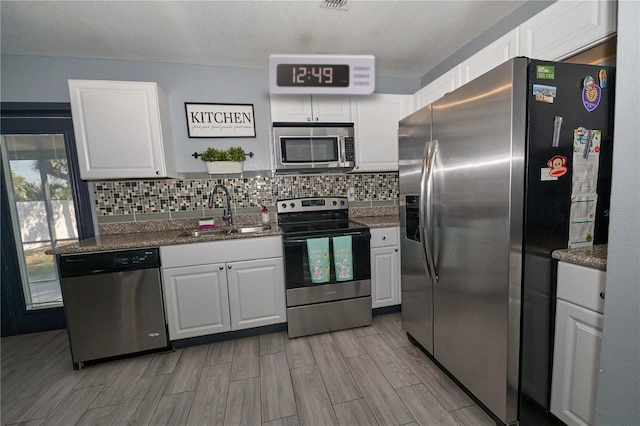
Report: 12:49
